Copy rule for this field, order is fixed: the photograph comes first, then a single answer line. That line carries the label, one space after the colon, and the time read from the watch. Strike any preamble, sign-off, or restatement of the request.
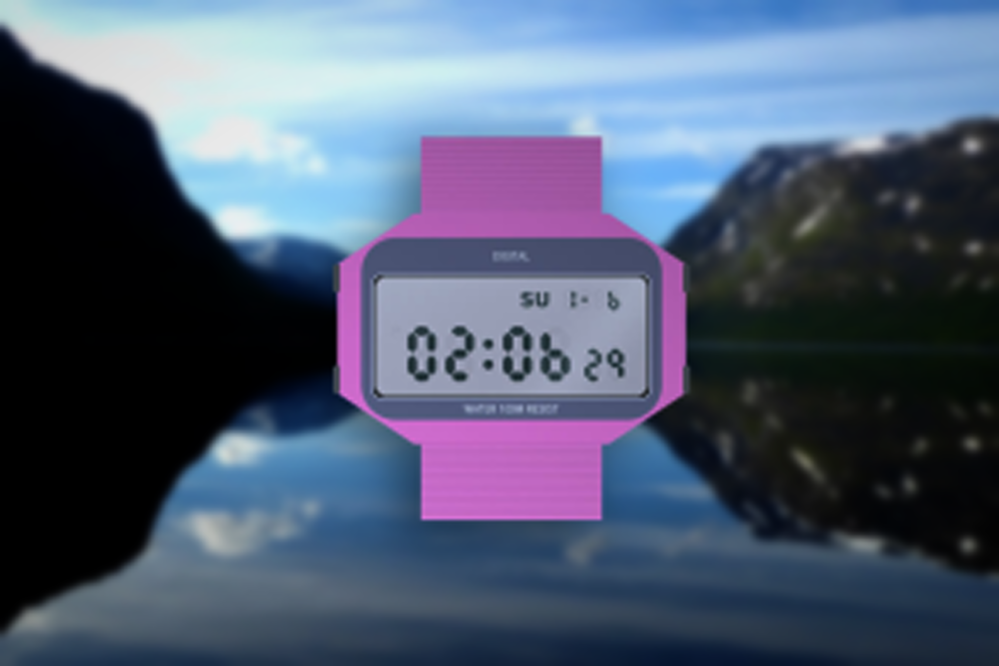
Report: 2:06:29
